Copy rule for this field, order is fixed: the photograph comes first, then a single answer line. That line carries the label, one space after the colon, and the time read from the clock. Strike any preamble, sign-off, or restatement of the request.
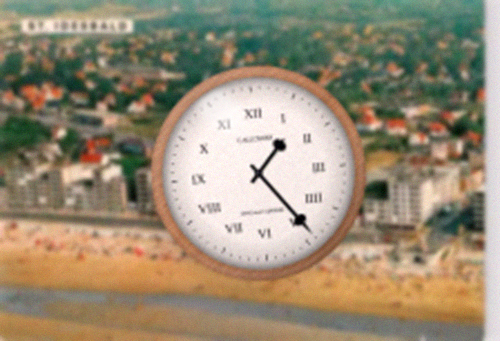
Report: 1:24
